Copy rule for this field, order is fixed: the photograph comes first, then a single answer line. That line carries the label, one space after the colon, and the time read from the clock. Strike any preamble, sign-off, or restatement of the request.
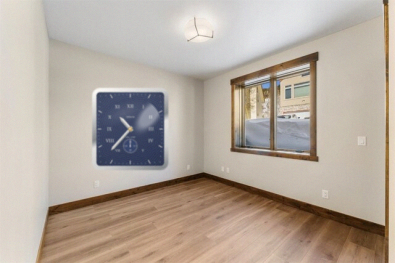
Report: 10:37
